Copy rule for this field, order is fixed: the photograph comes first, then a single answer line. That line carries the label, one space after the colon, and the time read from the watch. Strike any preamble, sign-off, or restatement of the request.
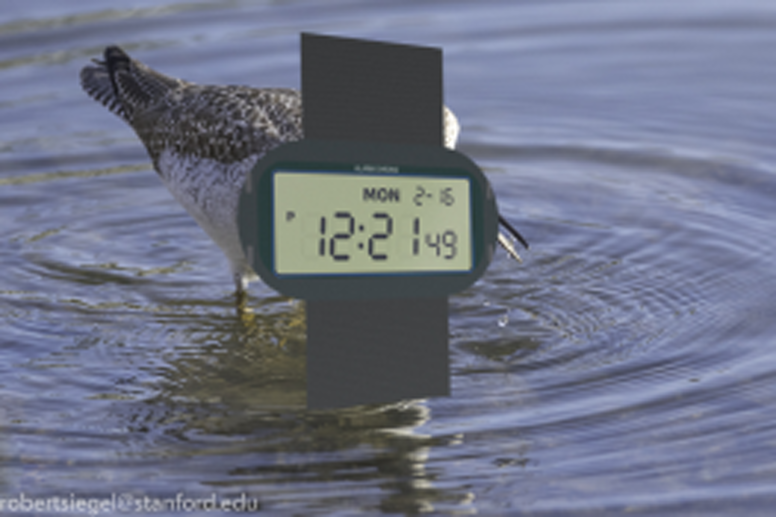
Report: 12:21:49
